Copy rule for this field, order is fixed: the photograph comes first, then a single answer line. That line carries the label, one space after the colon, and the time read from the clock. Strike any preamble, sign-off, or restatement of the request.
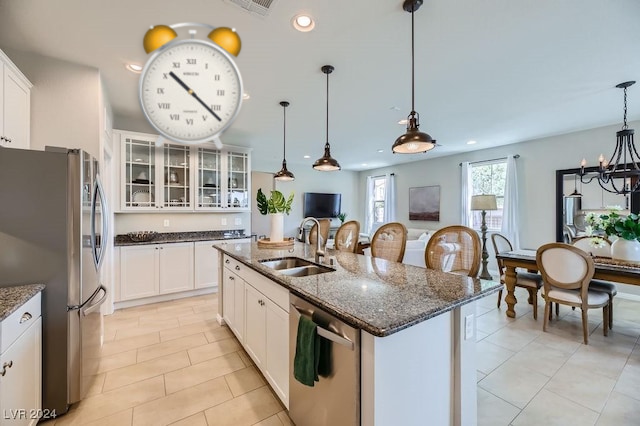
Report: 10:22
